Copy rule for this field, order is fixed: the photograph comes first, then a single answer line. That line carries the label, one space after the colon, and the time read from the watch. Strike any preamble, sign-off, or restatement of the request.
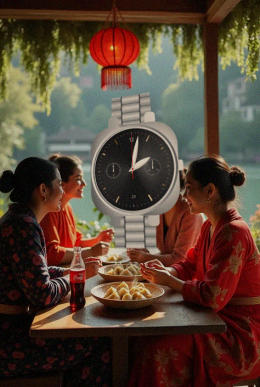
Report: 2:02
